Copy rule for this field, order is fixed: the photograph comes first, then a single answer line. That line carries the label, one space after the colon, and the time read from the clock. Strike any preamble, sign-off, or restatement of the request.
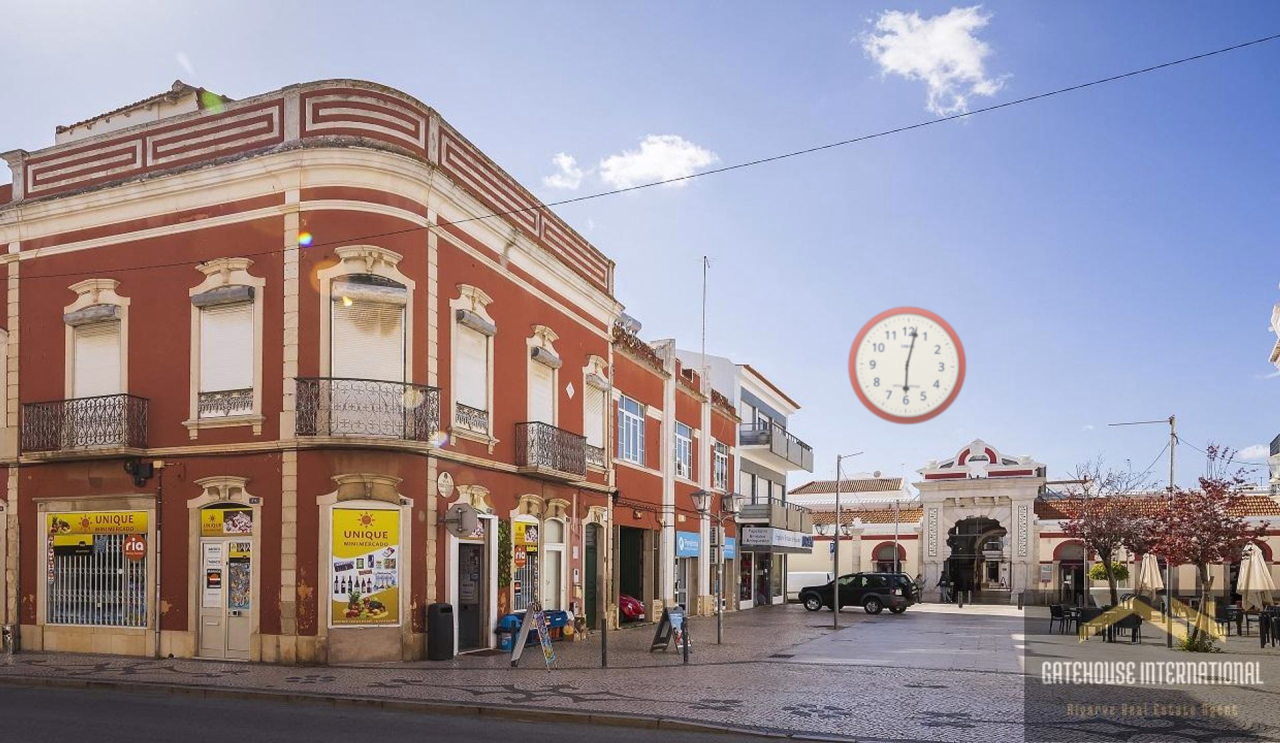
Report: 6:02
